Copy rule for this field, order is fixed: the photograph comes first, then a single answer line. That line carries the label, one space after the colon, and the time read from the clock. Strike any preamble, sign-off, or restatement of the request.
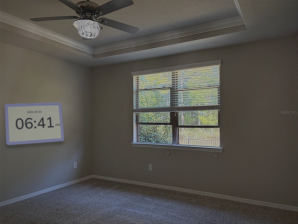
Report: 6:41
